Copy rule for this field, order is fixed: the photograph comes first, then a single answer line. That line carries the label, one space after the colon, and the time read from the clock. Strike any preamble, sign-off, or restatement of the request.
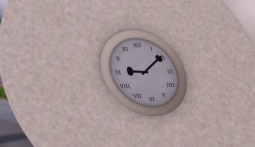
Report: 9:09
